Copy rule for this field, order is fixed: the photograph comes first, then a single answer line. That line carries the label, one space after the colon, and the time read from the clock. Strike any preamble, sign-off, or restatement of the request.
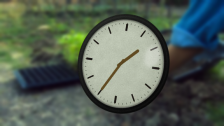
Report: 1:35
